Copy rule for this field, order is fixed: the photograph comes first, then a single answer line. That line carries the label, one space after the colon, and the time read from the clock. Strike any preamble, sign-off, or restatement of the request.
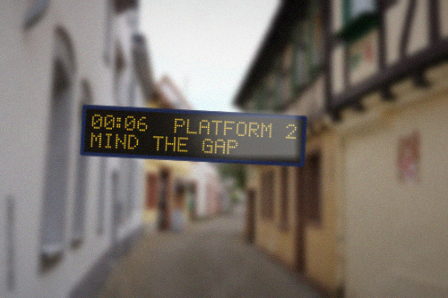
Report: 0:06
